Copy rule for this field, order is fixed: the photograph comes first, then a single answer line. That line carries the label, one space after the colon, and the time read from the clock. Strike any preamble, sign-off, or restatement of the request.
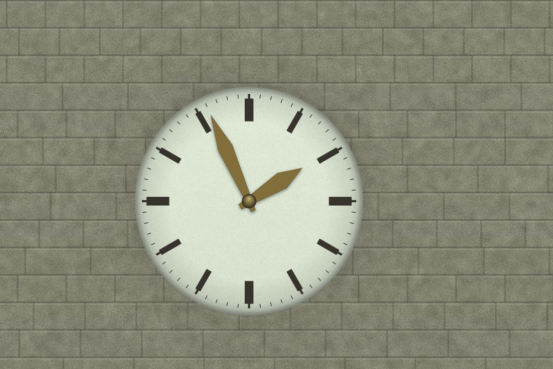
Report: 1:56
